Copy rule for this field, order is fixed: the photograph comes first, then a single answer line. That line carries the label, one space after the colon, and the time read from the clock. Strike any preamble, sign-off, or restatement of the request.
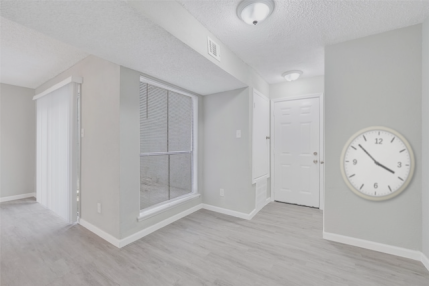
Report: 3:52
